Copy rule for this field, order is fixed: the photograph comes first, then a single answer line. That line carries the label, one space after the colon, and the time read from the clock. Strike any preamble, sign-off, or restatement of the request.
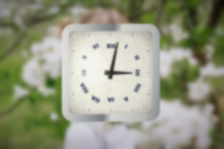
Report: 3:02
